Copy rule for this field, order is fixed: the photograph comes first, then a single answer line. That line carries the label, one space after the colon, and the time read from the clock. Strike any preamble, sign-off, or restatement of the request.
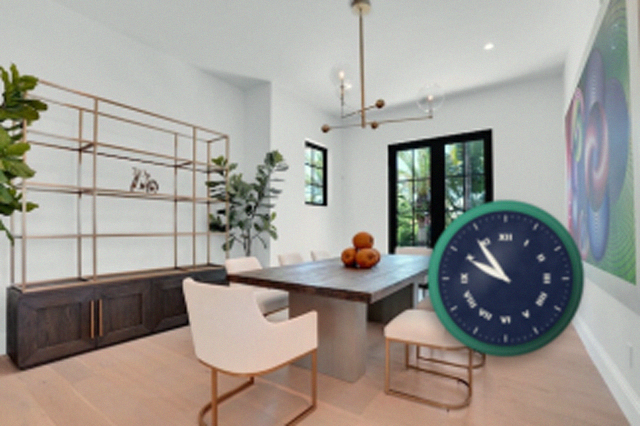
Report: 9:54
